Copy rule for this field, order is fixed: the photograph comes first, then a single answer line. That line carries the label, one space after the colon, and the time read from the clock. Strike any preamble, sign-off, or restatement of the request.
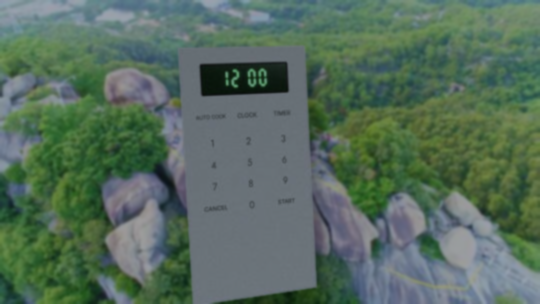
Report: 12:00
